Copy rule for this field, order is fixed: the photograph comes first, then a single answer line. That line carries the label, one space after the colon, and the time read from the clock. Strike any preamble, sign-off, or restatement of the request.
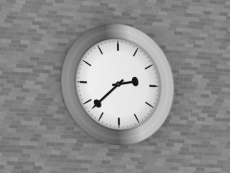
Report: 2:38
